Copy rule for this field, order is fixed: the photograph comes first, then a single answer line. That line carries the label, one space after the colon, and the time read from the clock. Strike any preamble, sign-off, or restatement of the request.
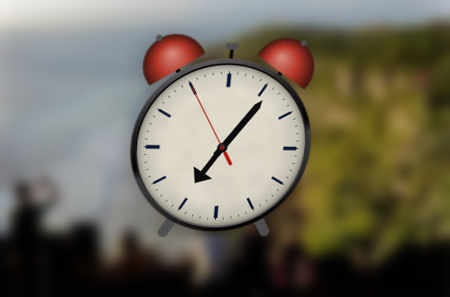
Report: 7:05:55
